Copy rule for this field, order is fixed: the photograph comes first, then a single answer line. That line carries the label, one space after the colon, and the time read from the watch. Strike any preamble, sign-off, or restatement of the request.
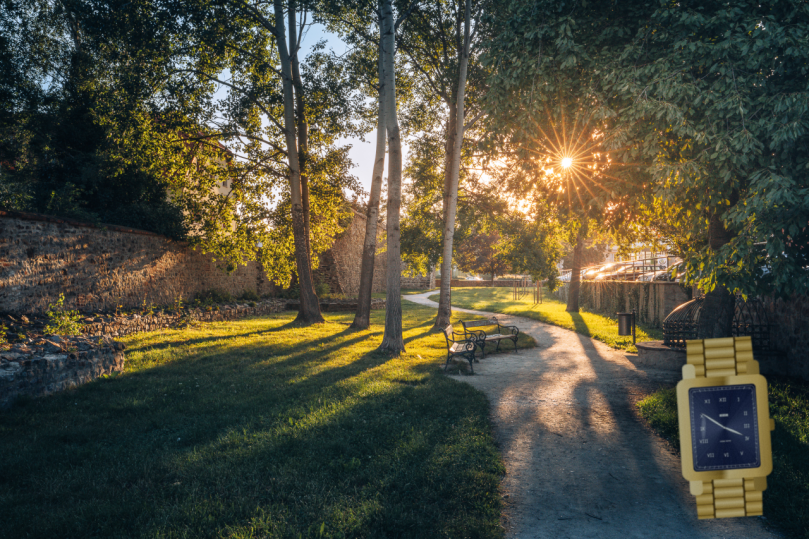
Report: 3:51
